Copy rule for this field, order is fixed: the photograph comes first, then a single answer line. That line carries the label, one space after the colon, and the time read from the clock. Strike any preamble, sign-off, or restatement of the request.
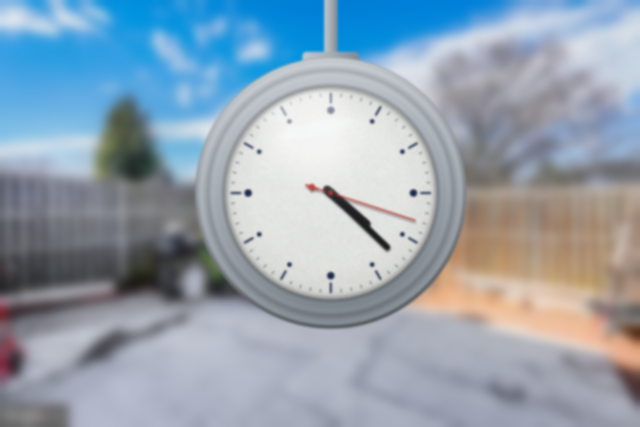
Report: 4:22:18
